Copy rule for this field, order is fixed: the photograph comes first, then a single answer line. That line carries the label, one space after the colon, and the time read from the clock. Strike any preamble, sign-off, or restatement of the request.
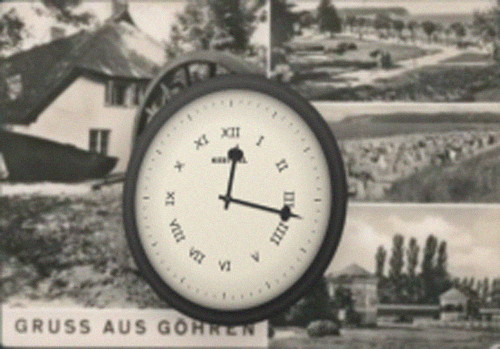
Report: 12:17
